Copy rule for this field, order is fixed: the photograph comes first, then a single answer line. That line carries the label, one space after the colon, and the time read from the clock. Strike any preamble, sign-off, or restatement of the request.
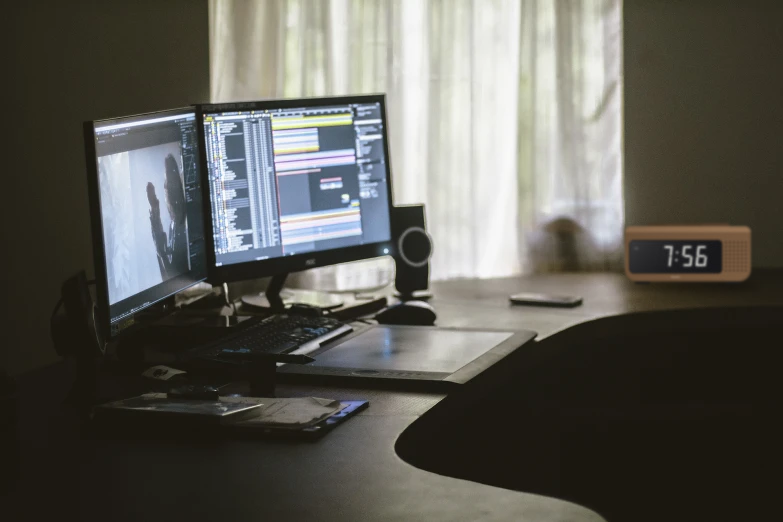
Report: 7:56
